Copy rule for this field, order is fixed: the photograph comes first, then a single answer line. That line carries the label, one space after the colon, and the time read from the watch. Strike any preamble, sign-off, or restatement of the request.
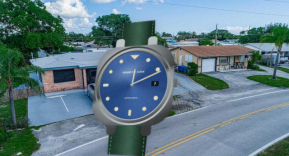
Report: 12:11
